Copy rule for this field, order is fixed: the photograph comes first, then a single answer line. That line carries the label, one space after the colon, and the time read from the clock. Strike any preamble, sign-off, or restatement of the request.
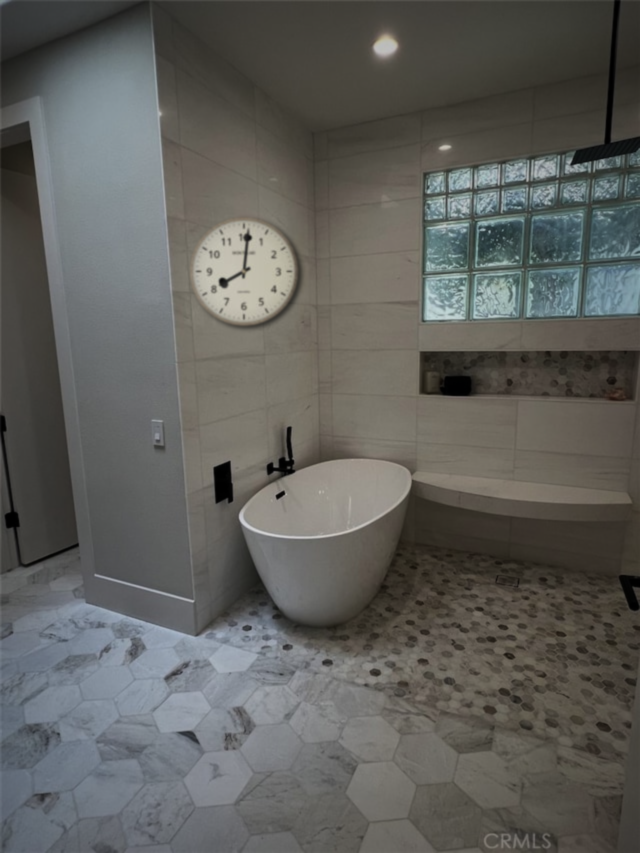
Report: 8:01
